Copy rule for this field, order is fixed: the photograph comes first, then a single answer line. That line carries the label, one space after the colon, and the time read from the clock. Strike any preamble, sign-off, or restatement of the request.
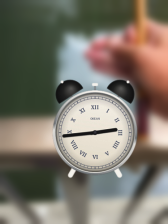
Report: 2:44
